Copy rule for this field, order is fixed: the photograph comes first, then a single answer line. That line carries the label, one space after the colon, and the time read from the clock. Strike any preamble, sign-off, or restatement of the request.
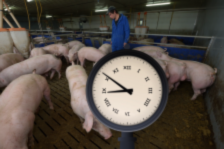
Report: 8:51
